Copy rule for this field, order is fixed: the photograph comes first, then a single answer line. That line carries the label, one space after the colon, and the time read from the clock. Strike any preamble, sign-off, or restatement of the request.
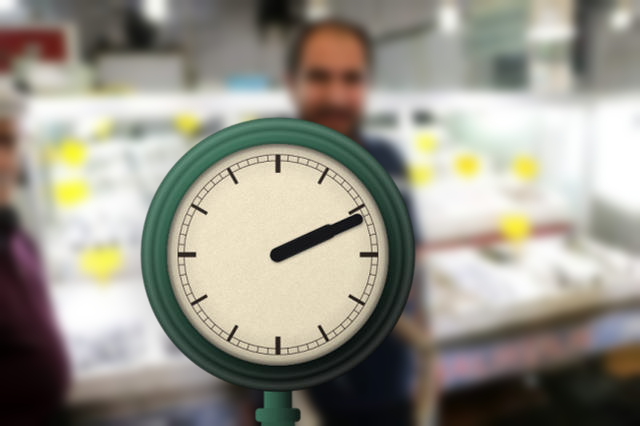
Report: 2:11
